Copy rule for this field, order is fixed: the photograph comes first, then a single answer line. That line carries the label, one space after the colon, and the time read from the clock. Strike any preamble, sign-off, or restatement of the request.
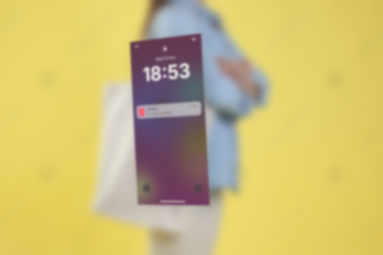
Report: 18:53
